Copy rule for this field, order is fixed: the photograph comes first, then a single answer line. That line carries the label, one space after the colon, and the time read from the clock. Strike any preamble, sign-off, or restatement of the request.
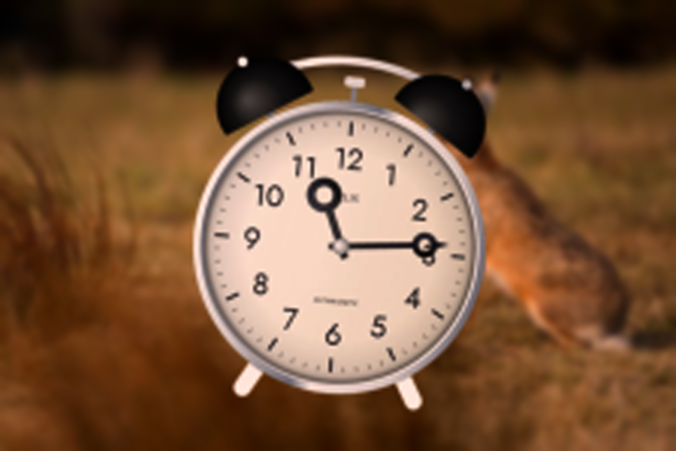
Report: 11:14
